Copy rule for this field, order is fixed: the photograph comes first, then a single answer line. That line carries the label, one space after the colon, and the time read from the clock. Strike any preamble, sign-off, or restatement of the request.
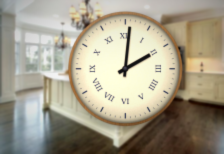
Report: 2:01
